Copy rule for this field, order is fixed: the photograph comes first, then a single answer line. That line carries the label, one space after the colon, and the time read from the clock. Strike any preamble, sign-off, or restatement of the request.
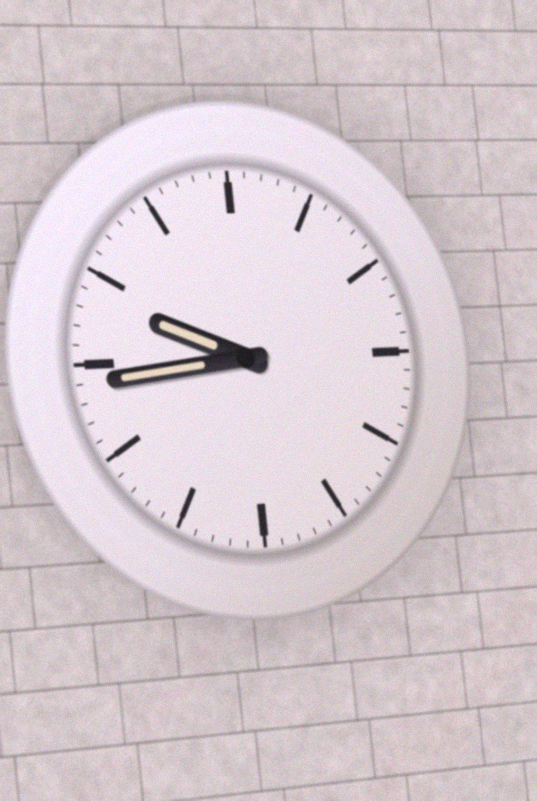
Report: 9:44
